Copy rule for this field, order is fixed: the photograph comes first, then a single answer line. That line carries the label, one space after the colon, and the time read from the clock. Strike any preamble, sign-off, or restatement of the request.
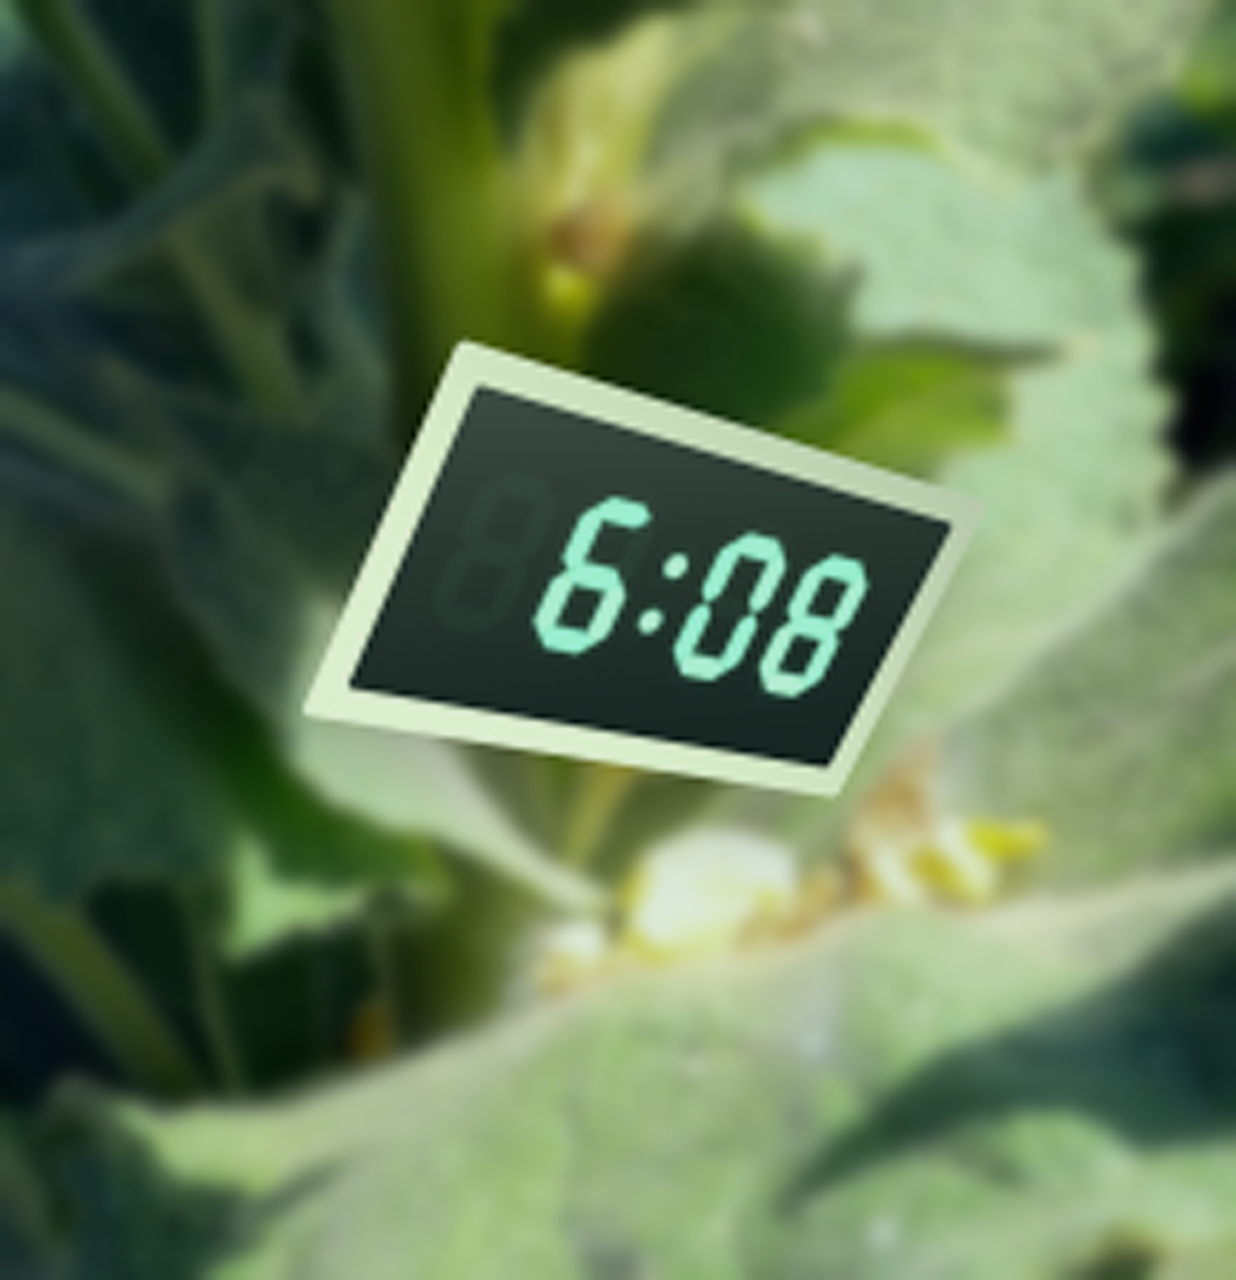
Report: 6:08
